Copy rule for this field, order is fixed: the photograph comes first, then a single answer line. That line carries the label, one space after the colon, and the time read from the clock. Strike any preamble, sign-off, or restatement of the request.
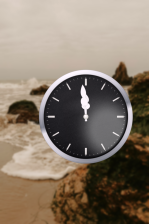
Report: 11:59
